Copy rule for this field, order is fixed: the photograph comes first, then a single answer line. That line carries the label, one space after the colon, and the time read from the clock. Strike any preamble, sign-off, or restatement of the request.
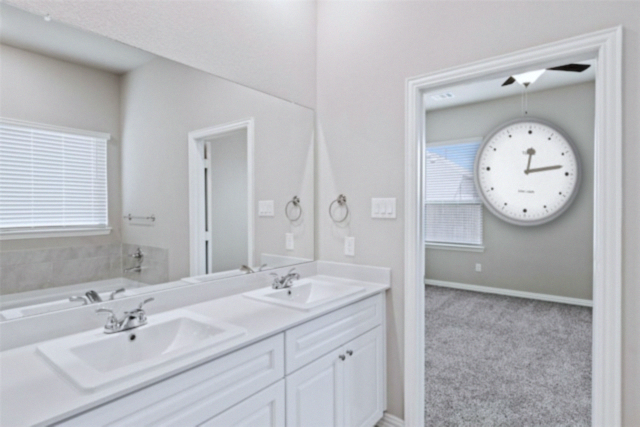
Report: 12:13
